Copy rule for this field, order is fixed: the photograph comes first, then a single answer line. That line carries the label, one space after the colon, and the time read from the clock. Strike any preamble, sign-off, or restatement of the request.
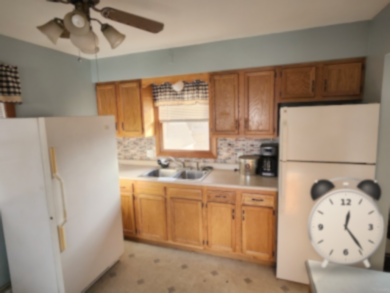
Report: 12:24
